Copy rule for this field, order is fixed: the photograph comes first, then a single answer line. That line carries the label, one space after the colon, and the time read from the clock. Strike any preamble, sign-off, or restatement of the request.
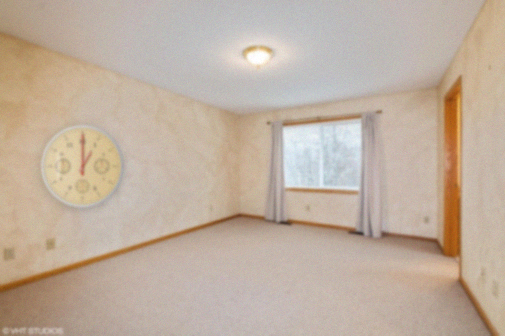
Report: 1:00
